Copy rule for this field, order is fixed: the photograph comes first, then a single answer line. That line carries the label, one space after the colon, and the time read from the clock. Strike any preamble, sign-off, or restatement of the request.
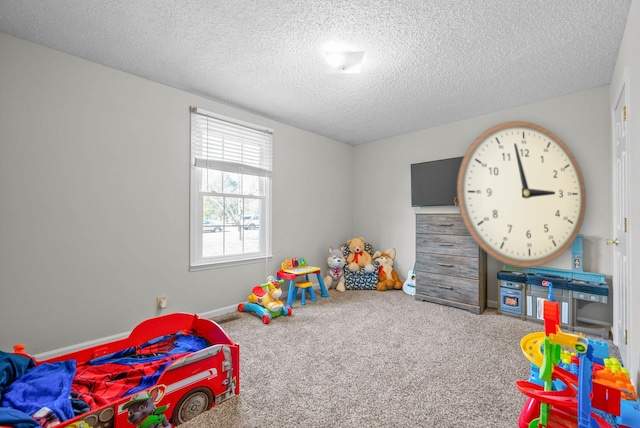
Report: 2:58
